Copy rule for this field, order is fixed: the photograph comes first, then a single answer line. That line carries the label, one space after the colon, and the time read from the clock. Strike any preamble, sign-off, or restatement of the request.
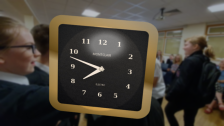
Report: 7:48
